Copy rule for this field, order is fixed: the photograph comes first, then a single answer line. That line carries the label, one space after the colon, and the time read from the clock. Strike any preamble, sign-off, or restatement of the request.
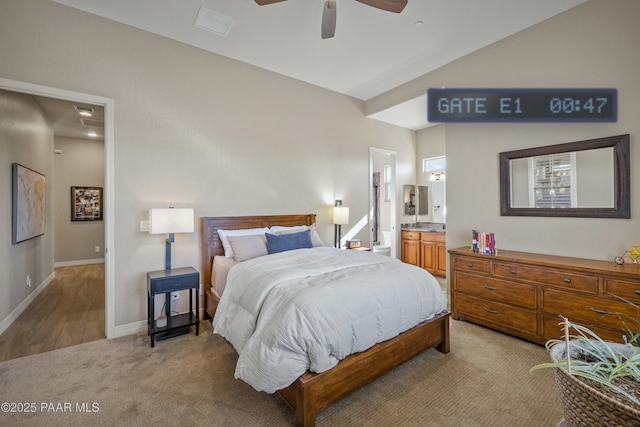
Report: 0:47
